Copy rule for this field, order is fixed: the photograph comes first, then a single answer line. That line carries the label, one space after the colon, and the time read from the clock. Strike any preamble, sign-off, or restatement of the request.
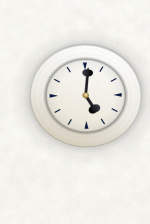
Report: 5:01
